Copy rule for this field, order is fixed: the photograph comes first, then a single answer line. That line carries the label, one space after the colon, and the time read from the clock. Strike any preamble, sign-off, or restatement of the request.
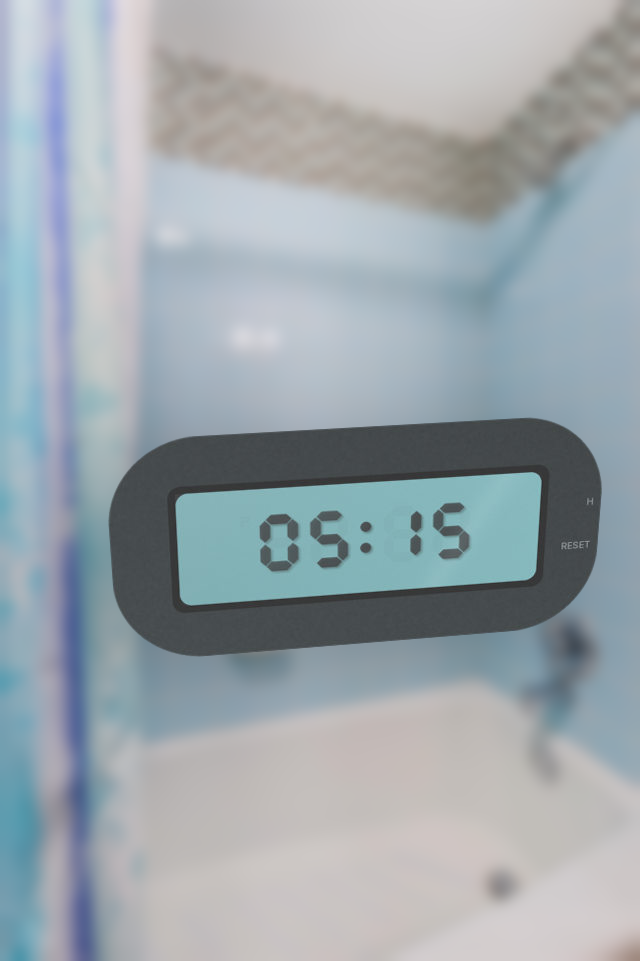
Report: 5:15
